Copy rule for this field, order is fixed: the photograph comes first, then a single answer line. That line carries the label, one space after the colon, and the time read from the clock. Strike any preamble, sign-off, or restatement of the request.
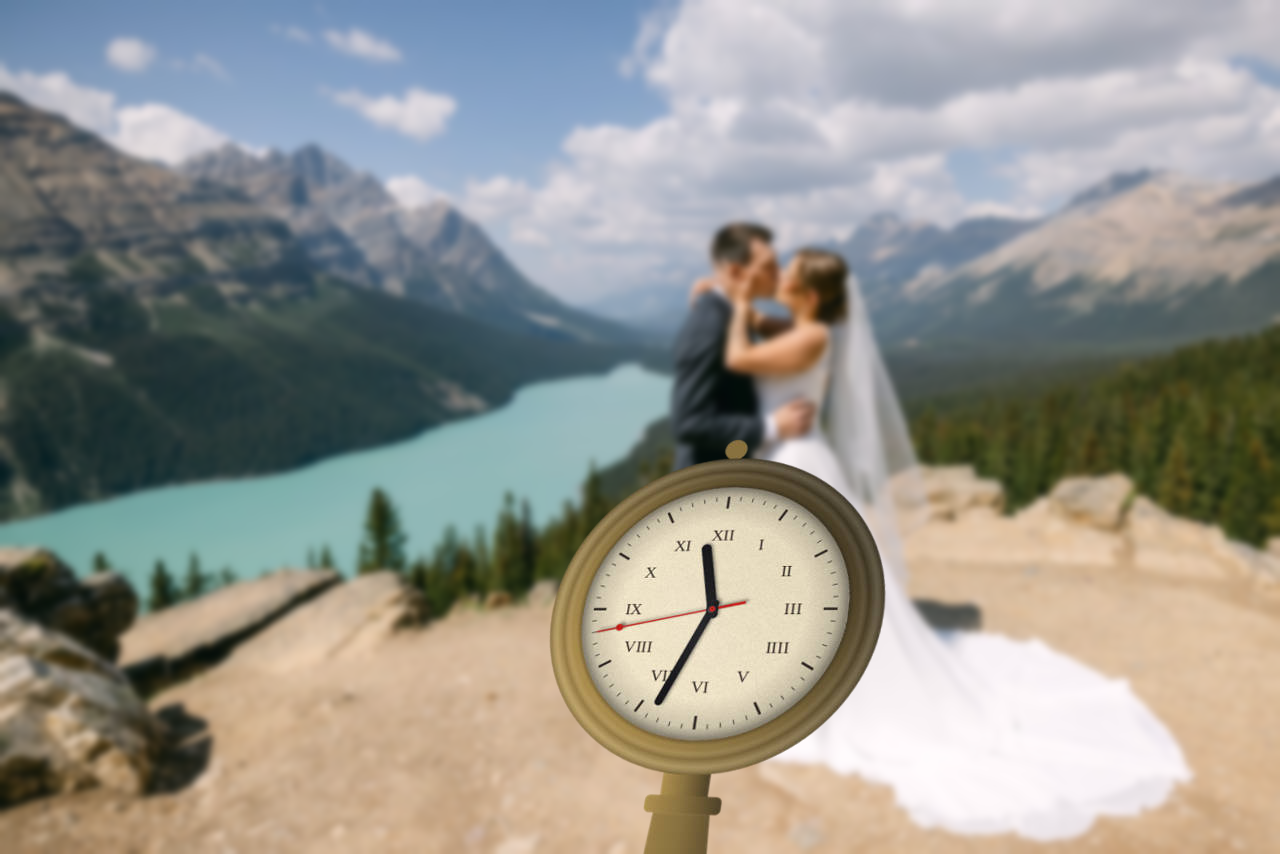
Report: 11:33:43
